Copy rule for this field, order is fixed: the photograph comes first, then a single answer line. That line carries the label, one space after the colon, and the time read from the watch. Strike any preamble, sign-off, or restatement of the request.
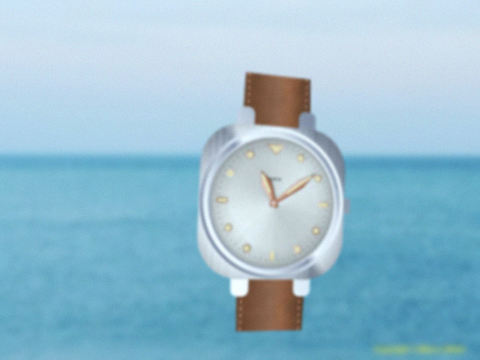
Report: 11:09
